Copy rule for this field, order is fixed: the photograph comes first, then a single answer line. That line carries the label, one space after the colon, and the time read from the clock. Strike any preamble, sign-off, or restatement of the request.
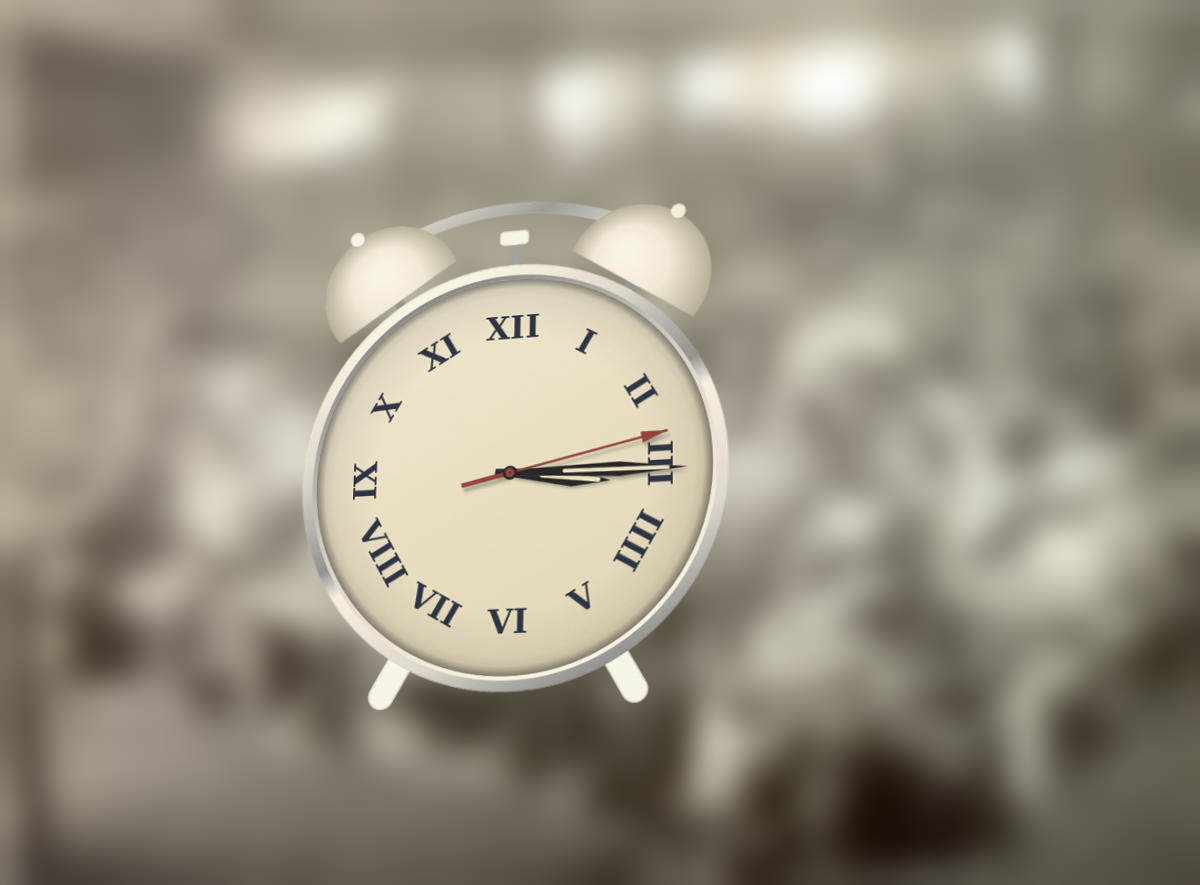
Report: 3:15:13
